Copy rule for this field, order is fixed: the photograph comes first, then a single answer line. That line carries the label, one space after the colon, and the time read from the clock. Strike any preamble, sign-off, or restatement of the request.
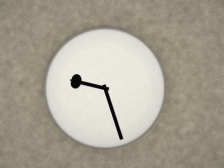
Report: 9:27
